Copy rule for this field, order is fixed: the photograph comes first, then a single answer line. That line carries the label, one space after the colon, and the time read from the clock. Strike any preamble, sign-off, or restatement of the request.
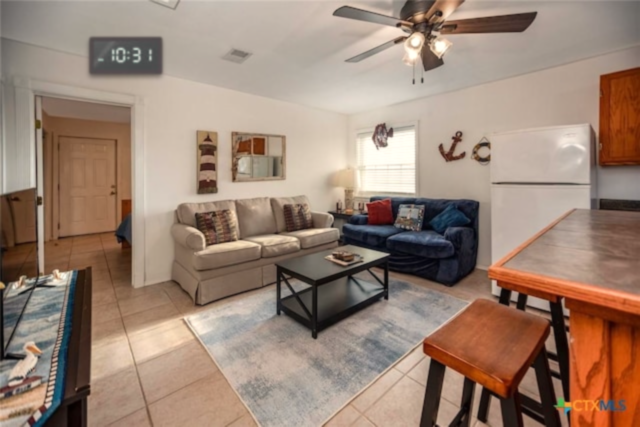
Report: 10:31
